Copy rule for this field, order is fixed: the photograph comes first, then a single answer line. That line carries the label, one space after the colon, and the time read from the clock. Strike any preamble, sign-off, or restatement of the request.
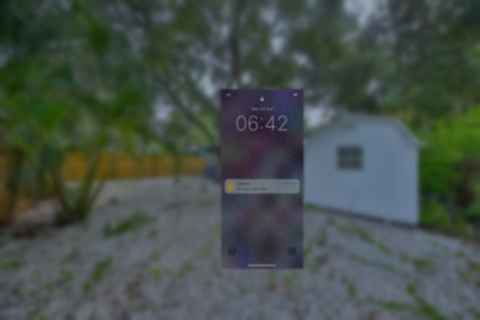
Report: 6:42
